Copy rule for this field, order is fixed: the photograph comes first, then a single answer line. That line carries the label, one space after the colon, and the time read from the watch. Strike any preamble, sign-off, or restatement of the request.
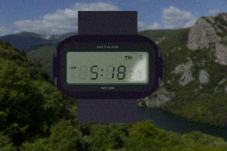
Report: 5:18:27
